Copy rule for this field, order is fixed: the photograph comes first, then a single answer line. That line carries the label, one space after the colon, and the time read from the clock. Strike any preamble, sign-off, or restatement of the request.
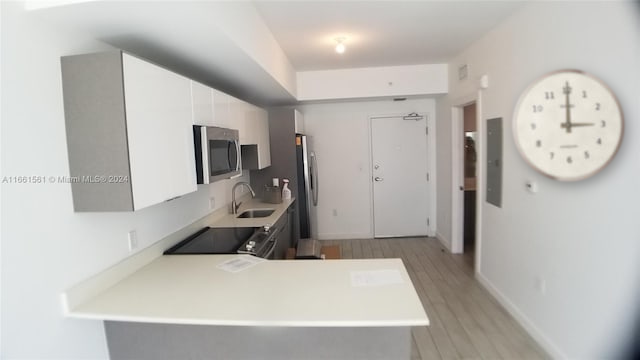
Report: 3:00
